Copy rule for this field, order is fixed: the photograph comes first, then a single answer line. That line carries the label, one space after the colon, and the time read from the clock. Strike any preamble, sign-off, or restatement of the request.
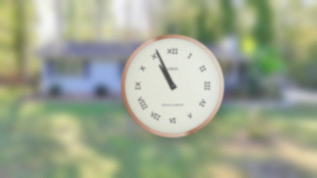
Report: 10:56
